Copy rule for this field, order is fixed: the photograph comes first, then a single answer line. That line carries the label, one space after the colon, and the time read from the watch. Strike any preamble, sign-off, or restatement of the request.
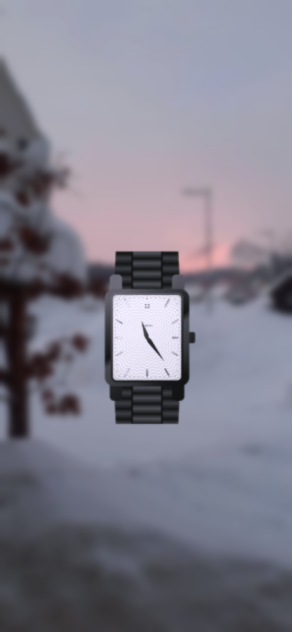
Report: 11:24
